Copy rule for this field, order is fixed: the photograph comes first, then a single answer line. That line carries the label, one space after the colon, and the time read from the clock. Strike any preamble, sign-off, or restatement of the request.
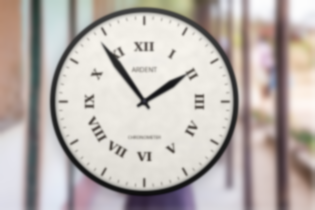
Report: 1:54
